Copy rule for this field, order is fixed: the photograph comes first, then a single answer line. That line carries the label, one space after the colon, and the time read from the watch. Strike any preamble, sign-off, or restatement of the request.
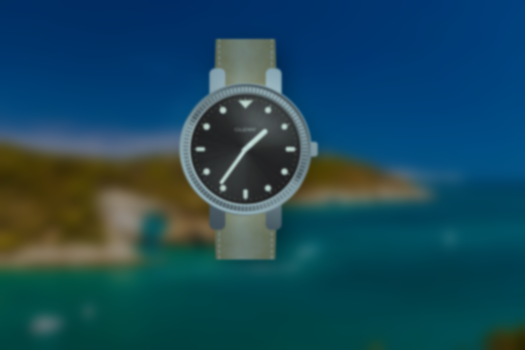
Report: 1:36
